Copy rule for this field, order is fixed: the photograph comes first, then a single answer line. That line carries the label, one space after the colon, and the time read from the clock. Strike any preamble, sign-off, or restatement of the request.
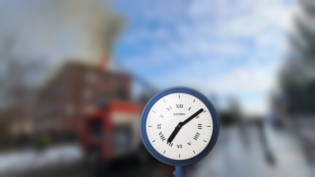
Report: 7:09
